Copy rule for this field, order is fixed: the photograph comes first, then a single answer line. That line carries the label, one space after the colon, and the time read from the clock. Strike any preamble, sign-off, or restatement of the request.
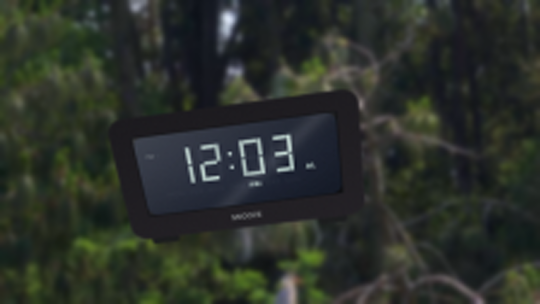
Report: 12:03
